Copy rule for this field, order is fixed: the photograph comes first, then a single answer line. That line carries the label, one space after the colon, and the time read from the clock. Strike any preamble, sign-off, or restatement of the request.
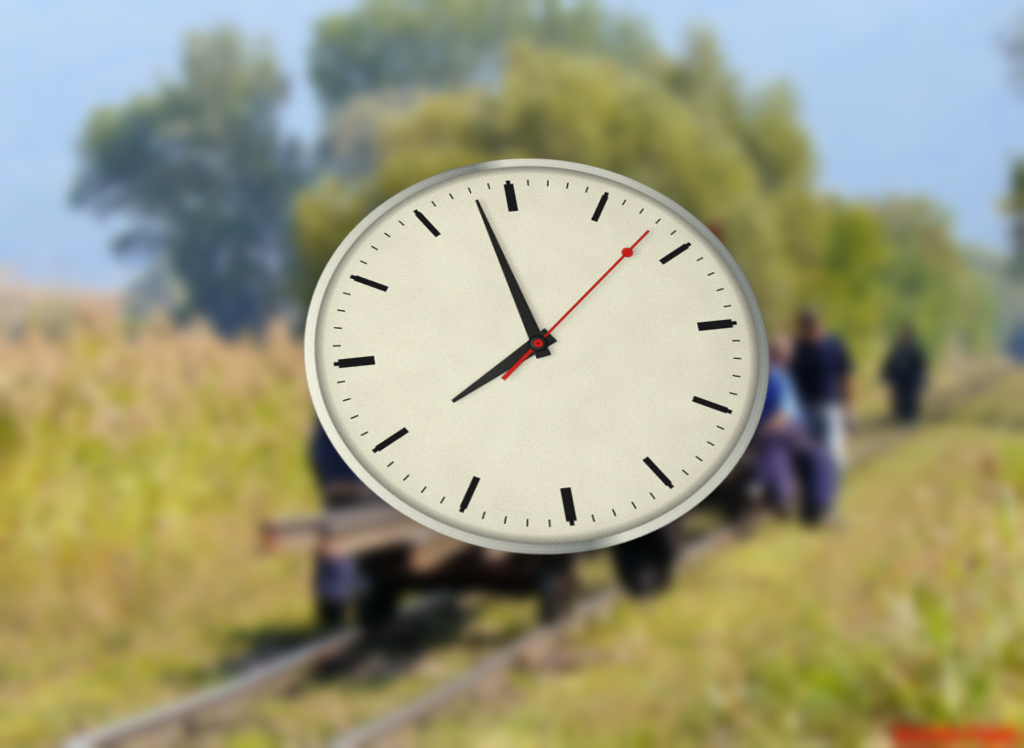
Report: 7:58:08
